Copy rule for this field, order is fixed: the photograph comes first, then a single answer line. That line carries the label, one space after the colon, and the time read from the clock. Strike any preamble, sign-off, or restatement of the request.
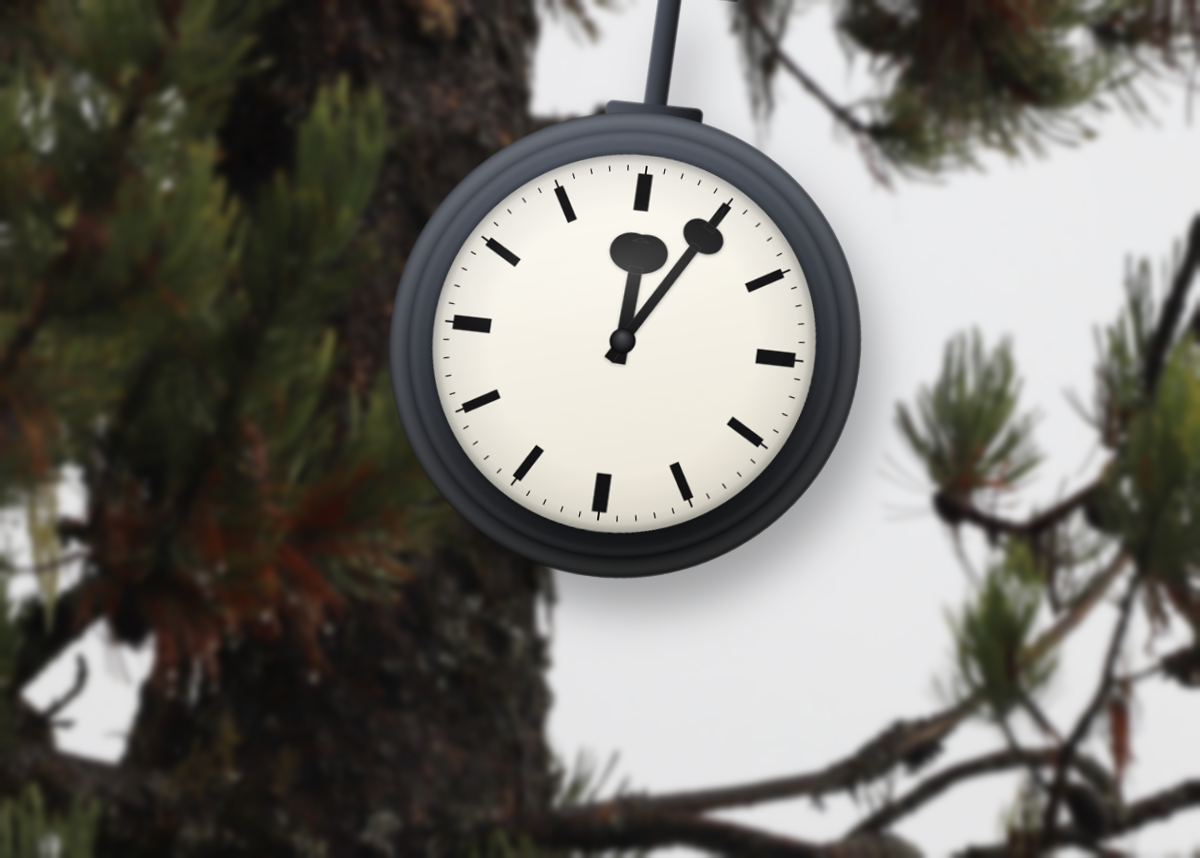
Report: 12:05
